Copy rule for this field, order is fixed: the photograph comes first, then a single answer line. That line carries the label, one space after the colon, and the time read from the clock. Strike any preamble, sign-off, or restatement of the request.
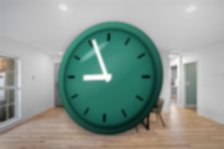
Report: 8:56
